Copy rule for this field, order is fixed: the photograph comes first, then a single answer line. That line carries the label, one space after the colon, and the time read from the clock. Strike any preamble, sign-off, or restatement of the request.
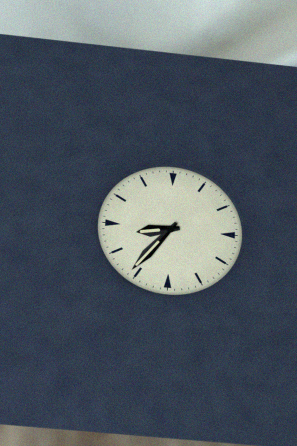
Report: 8:36
